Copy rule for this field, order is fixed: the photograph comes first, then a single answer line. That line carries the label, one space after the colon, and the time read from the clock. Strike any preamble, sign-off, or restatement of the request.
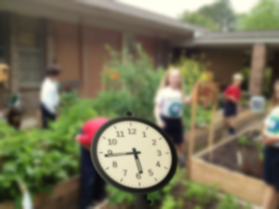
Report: 5:44
